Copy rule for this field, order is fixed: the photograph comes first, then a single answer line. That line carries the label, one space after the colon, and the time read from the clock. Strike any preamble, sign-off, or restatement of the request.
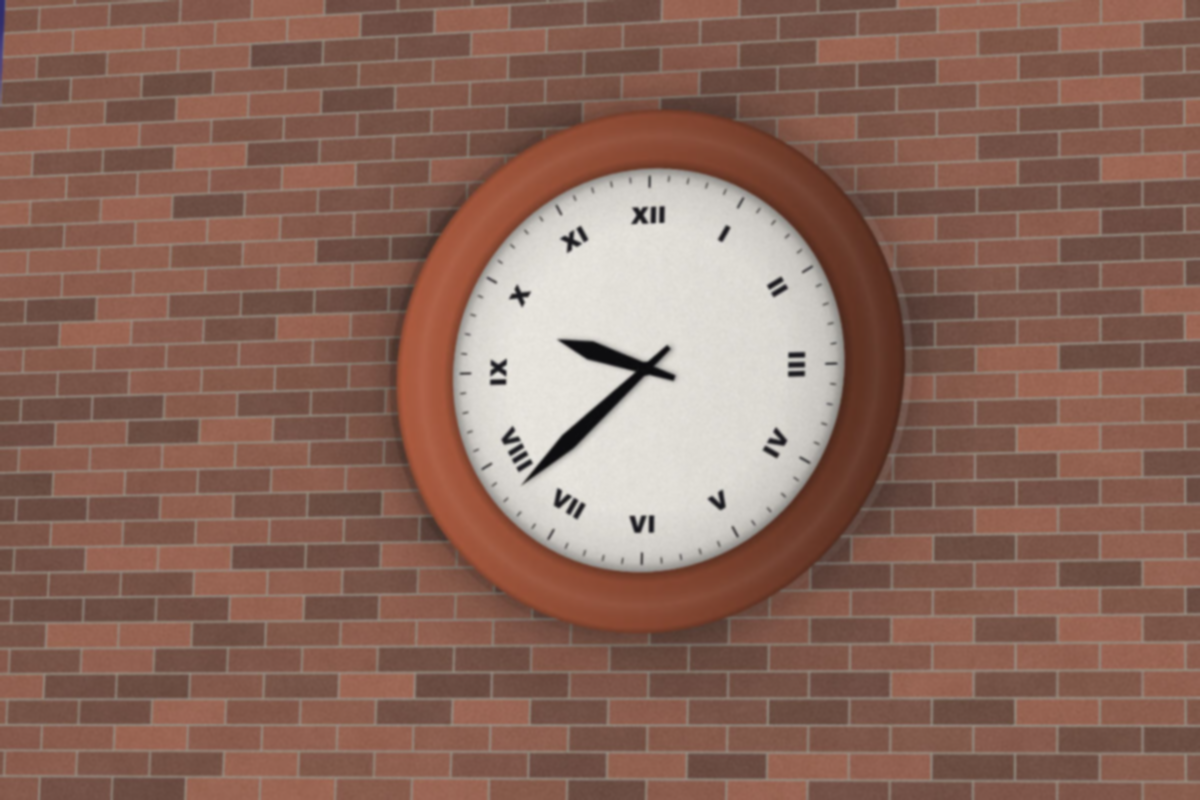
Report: 9:38
